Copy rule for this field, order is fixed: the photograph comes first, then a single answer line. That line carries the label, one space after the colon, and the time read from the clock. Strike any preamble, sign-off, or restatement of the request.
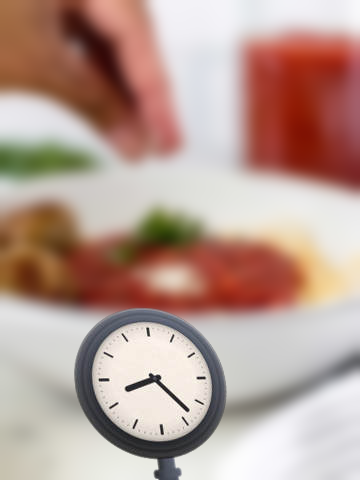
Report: 8:23
